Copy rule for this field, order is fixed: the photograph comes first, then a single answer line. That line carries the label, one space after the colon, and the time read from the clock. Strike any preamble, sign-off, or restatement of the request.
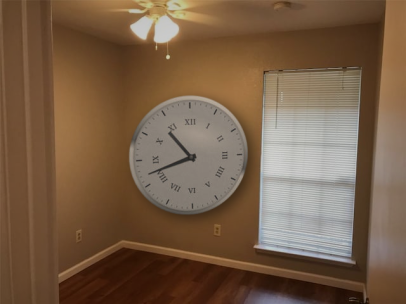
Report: 10:42
